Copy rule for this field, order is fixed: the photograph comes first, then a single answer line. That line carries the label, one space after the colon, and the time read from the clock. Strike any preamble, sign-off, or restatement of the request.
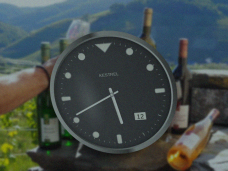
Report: 5:41
